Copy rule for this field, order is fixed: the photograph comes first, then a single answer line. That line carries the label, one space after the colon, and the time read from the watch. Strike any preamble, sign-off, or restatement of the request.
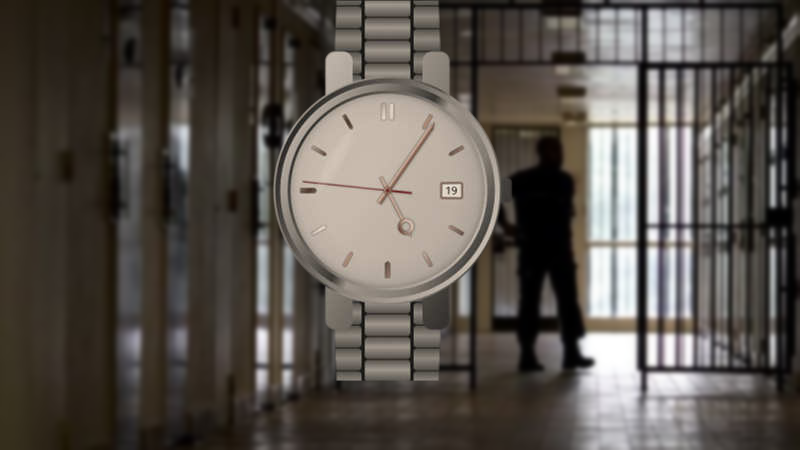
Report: 5:05:46
